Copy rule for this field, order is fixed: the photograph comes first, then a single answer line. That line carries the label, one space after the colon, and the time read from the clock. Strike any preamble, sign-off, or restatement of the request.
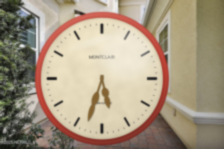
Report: 5:33
